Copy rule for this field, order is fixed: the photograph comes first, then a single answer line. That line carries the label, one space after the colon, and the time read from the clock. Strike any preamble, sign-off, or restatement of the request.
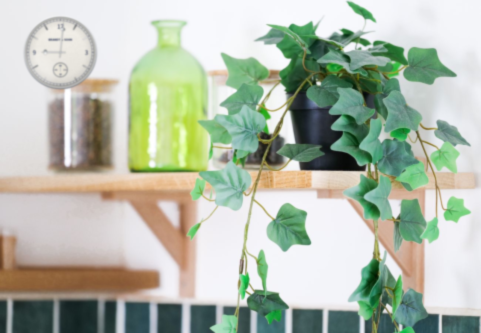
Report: 9:01
